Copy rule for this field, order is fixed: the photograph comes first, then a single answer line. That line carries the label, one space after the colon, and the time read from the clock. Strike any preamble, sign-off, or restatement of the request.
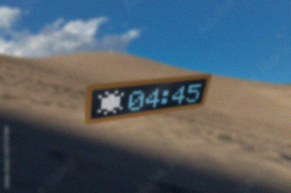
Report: 4:45
